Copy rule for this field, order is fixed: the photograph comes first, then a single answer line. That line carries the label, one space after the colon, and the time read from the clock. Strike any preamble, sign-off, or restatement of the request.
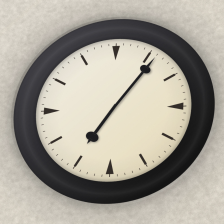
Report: 7:06
